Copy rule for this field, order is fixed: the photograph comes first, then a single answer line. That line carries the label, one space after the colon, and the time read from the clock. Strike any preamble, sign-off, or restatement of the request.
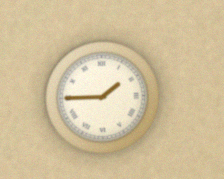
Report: 1:45
